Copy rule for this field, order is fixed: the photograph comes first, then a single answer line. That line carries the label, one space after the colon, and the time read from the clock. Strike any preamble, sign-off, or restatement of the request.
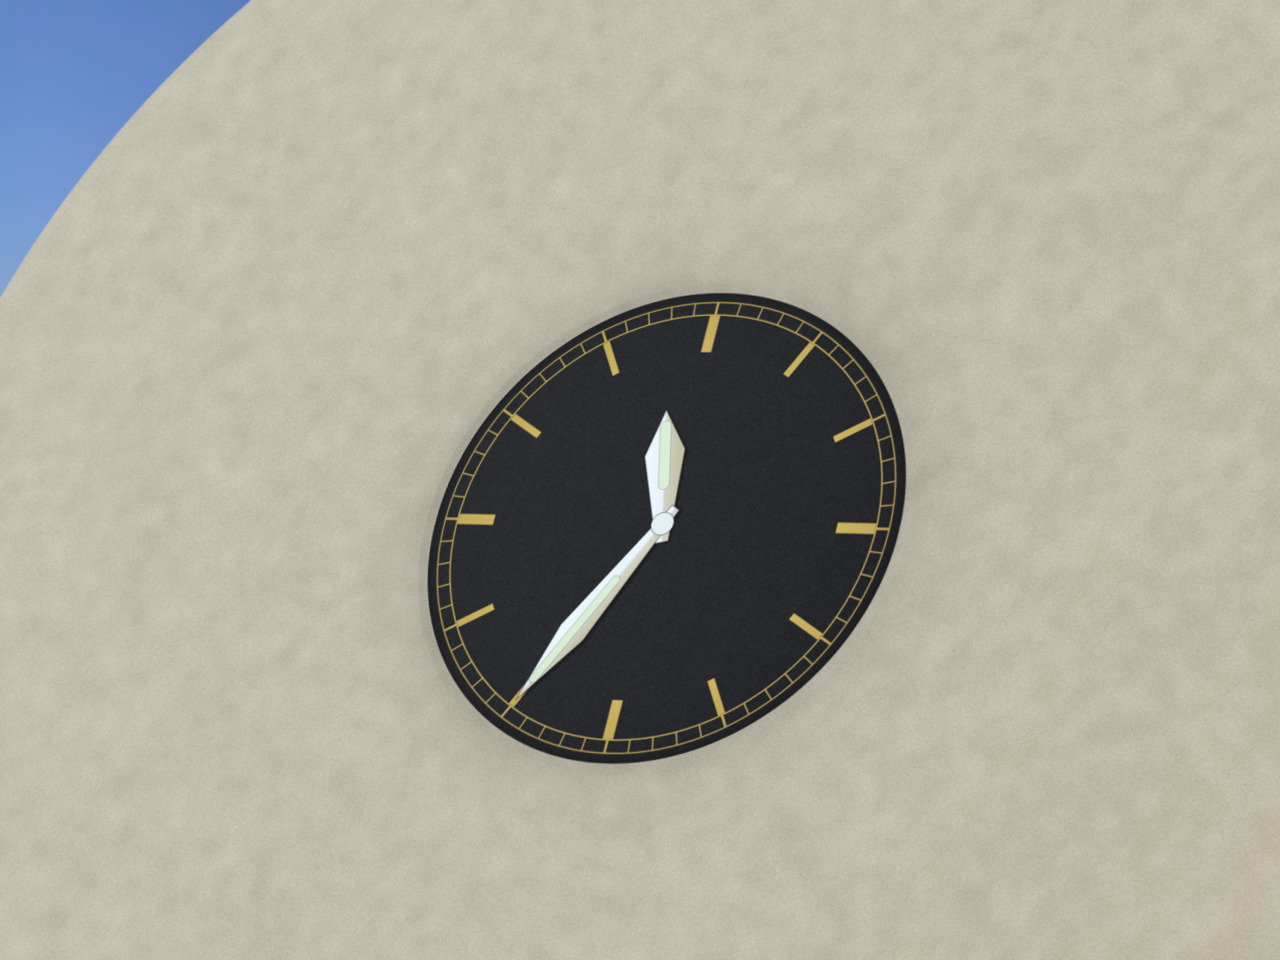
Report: 11:35
